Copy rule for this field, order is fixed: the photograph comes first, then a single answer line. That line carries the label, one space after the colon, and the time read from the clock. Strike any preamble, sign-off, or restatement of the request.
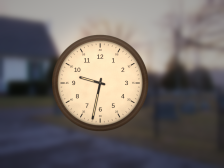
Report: 9:32
